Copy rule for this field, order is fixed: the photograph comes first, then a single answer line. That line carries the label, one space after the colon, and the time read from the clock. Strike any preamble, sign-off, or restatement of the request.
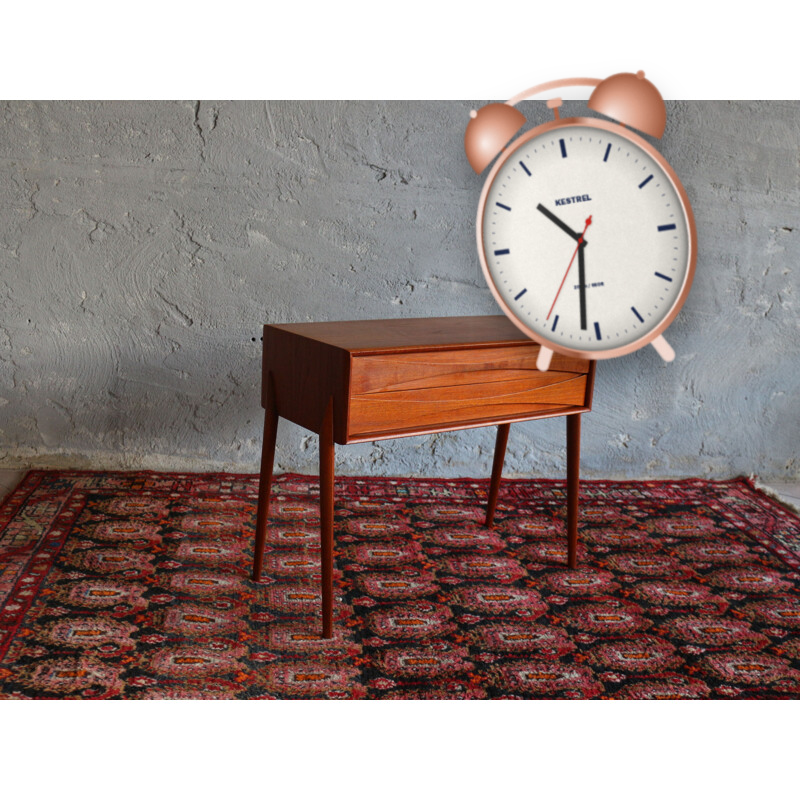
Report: 10:31:36
